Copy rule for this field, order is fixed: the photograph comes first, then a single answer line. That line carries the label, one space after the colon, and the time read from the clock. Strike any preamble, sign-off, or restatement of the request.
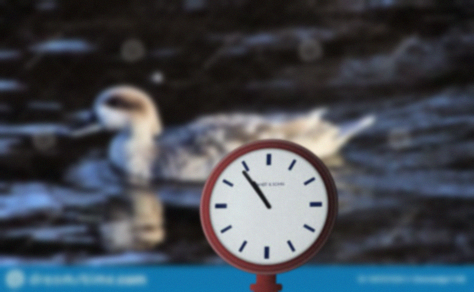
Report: 10:54
